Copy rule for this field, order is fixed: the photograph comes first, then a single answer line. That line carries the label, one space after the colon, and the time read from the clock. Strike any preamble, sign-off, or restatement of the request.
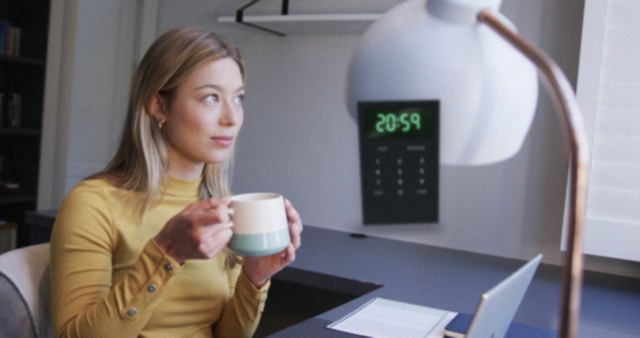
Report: 20:59
